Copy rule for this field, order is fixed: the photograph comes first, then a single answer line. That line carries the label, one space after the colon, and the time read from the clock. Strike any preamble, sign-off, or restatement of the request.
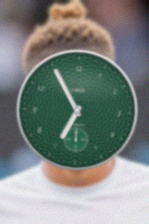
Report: 6:55
